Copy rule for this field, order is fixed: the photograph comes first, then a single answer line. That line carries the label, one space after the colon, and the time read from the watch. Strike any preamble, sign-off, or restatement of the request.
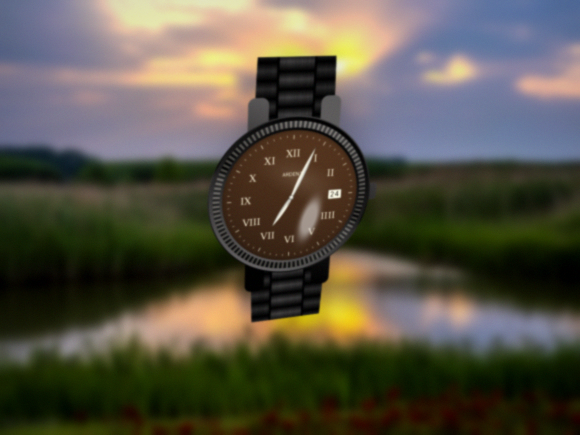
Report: 7:04
